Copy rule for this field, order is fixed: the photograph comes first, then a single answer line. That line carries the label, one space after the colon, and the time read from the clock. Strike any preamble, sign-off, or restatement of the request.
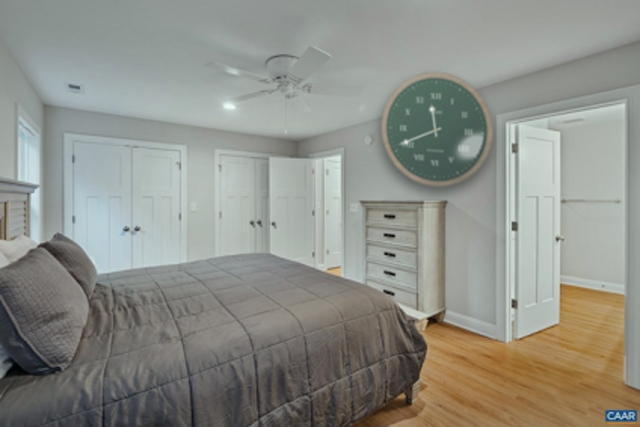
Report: 11:41
